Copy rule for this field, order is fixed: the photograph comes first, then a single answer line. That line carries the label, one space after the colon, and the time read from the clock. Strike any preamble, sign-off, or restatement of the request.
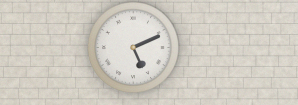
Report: 5:11
